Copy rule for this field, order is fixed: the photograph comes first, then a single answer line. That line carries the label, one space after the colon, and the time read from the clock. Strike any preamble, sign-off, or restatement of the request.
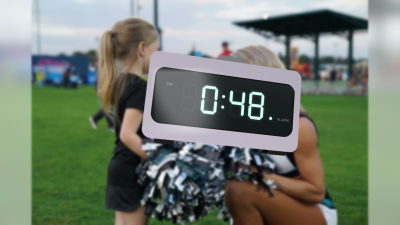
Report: 0:48
